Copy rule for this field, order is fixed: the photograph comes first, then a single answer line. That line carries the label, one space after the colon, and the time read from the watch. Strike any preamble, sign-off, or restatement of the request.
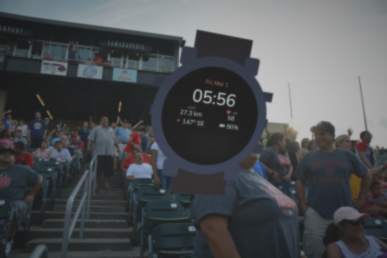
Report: 5:56
